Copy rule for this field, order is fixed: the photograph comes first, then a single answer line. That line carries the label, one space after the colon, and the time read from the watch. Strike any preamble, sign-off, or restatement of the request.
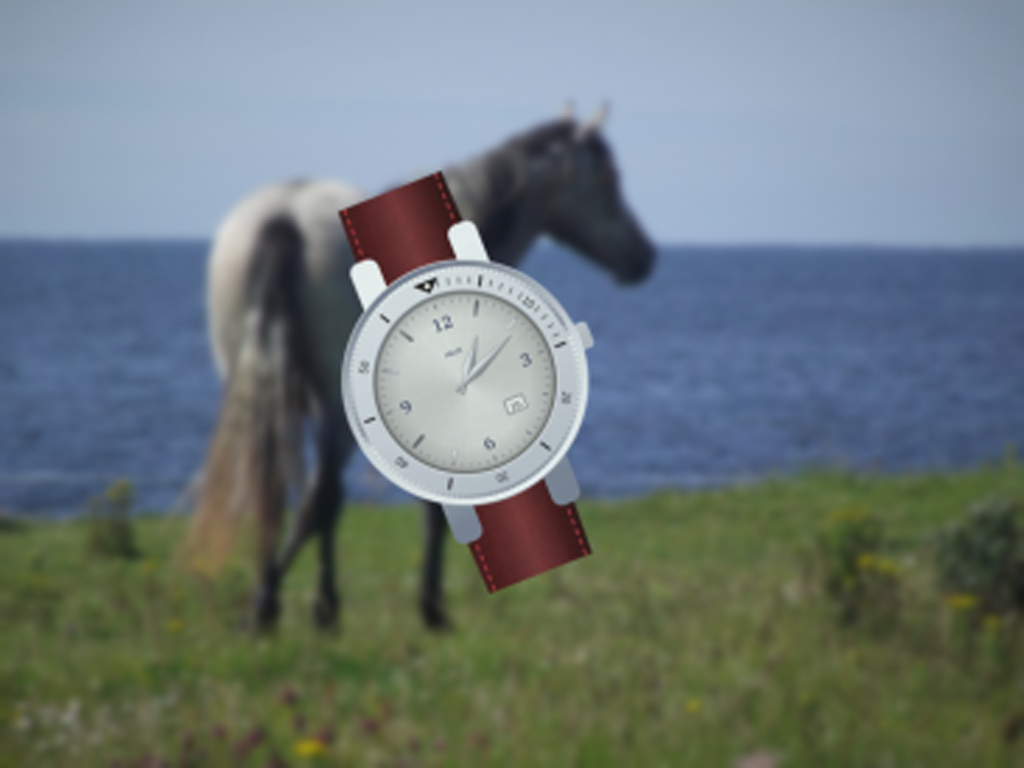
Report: 1:11
